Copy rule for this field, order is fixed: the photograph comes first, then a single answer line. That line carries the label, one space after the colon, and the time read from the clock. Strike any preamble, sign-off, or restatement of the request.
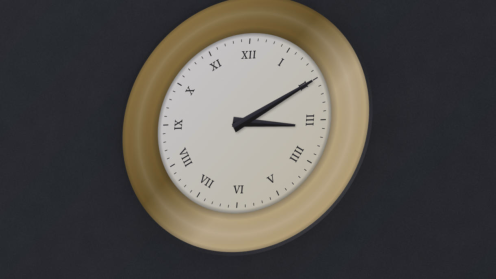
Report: 3:10
